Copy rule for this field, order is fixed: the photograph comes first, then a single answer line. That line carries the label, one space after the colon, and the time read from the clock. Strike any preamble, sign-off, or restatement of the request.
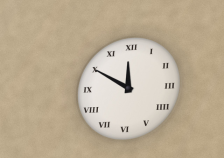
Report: 11:50
